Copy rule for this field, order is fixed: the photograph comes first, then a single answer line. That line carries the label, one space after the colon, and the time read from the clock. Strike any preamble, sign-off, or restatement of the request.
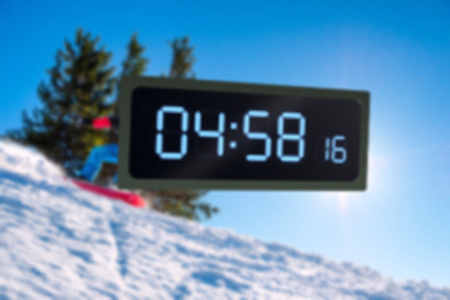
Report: 4:58:16
